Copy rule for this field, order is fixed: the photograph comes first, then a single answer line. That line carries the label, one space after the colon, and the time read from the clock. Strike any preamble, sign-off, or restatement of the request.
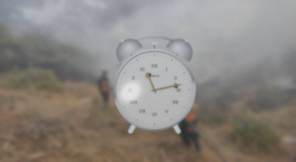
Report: 11:13
